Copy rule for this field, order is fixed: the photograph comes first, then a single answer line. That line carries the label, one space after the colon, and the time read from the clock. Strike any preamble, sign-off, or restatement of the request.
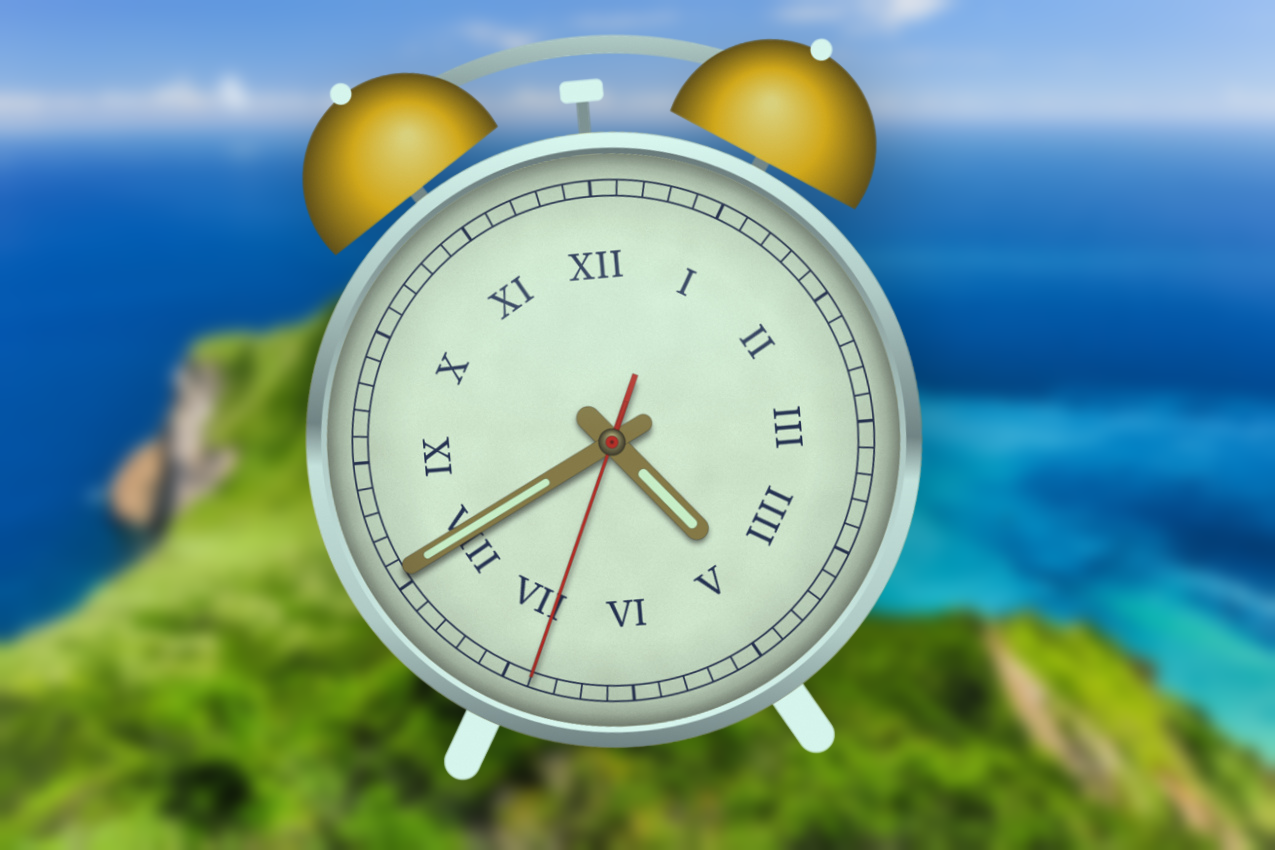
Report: 4:40:34
